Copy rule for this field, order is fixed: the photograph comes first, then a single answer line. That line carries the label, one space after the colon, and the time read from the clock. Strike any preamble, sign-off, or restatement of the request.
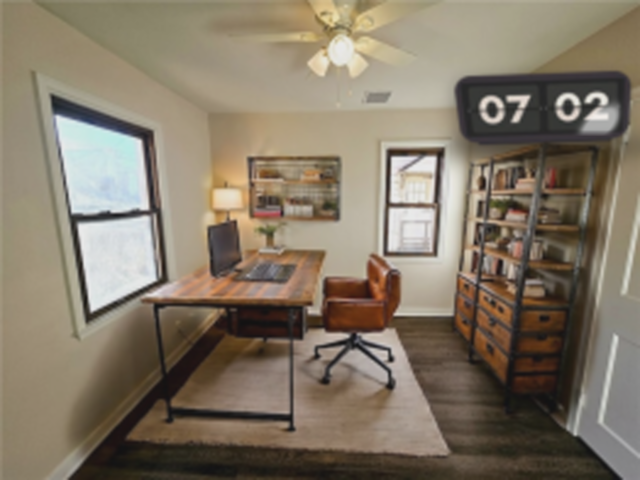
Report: 7:02
